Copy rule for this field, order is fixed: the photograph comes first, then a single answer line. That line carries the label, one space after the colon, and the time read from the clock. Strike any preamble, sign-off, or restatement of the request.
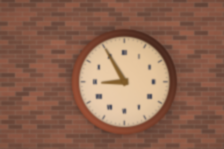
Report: 8:55
